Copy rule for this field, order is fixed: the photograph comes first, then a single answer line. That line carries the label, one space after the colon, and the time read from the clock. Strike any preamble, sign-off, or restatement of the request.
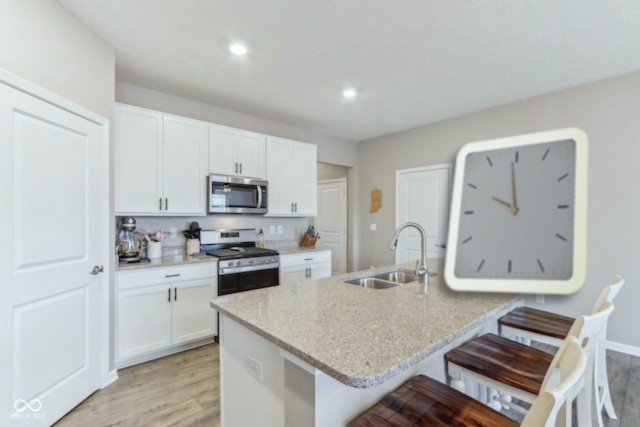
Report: 9:59
